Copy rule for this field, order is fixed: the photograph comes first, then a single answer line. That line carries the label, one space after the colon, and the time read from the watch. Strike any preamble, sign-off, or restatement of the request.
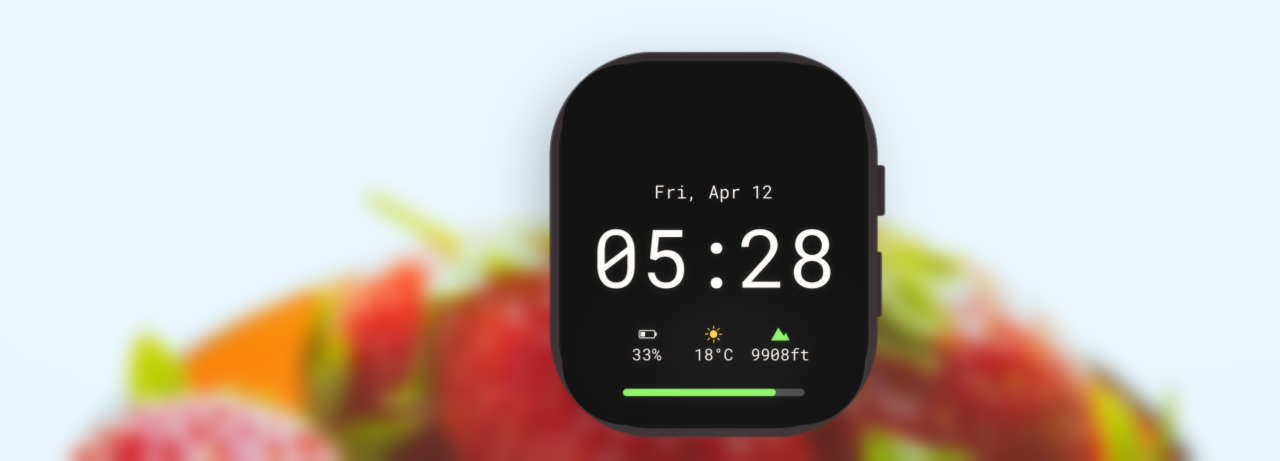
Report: 5:28
